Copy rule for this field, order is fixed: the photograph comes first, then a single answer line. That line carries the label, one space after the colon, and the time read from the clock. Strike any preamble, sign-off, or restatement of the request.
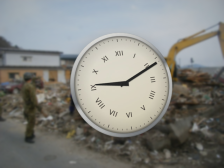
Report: 9:11
